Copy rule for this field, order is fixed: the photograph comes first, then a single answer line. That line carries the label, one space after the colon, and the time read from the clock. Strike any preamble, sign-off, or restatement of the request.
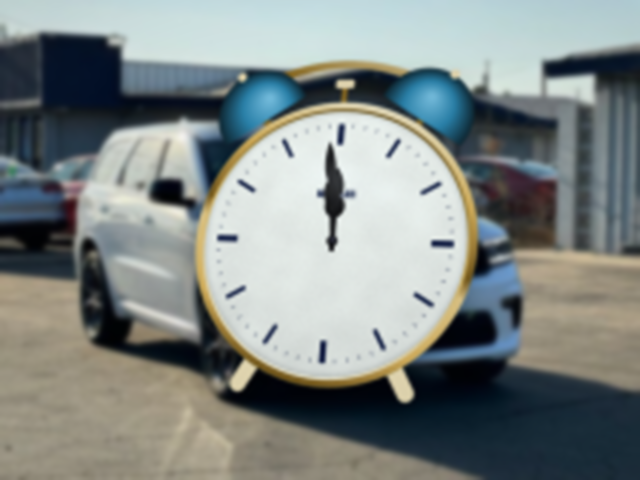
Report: 11:59
